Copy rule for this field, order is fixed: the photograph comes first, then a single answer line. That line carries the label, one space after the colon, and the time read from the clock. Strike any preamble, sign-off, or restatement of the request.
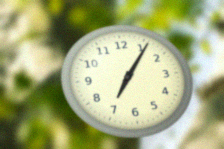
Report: 7:06
